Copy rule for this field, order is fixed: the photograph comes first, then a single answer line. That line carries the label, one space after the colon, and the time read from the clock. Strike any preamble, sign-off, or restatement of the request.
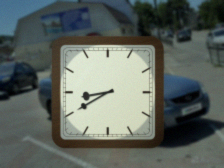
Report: 8:40
